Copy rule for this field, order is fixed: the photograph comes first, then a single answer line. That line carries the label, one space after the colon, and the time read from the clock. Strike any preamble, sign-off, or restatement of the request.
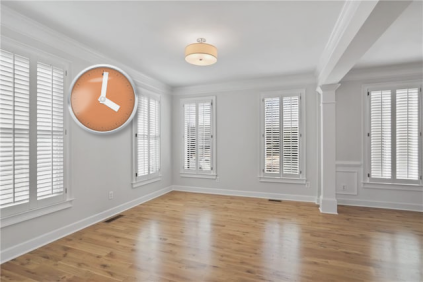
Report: 4:01
